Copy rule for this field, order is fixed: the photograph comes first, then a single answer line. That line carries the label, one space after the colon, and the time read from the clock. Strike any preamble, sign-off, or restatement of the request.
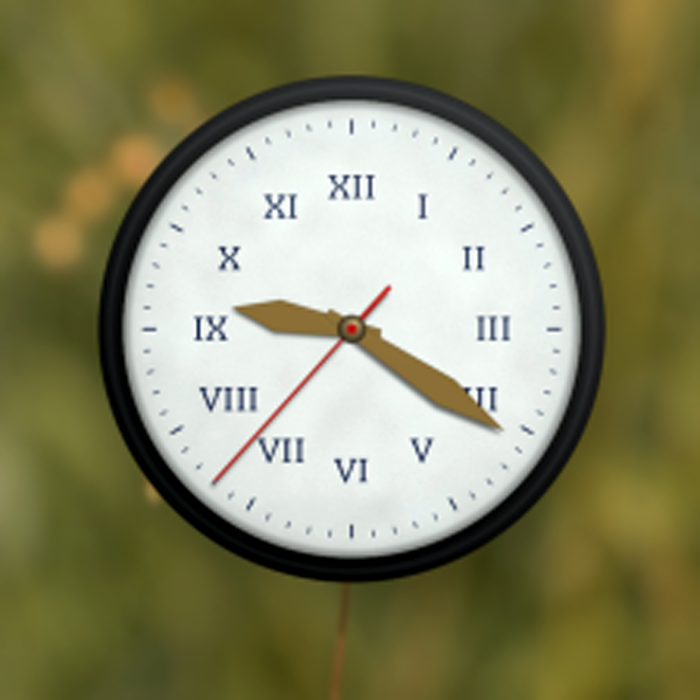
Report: 9:20:37
